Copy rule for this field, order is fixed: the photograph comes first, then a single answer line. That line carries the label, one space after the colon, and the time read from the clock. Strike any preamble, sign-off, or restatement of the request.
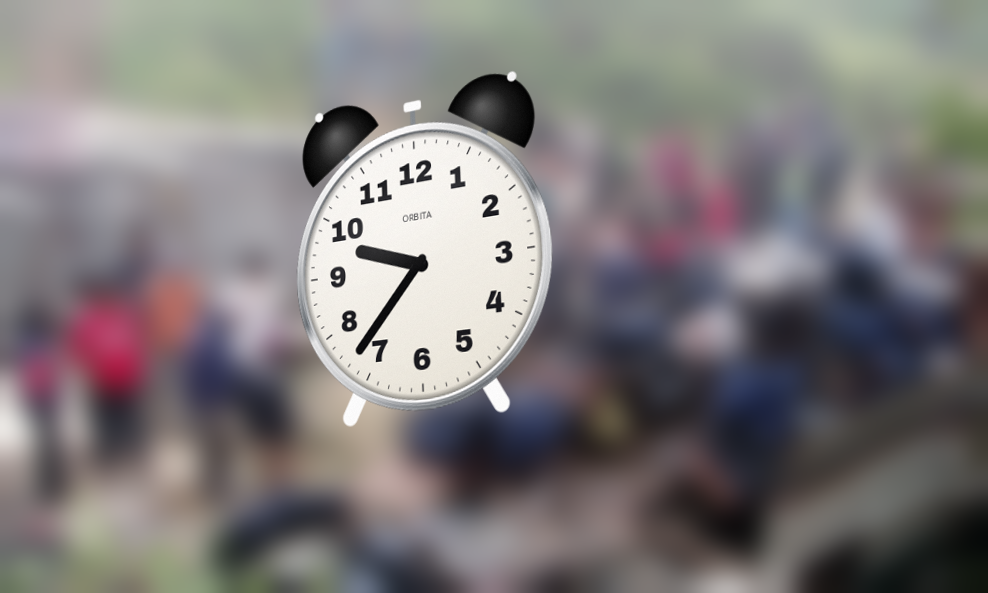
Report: 9:37
